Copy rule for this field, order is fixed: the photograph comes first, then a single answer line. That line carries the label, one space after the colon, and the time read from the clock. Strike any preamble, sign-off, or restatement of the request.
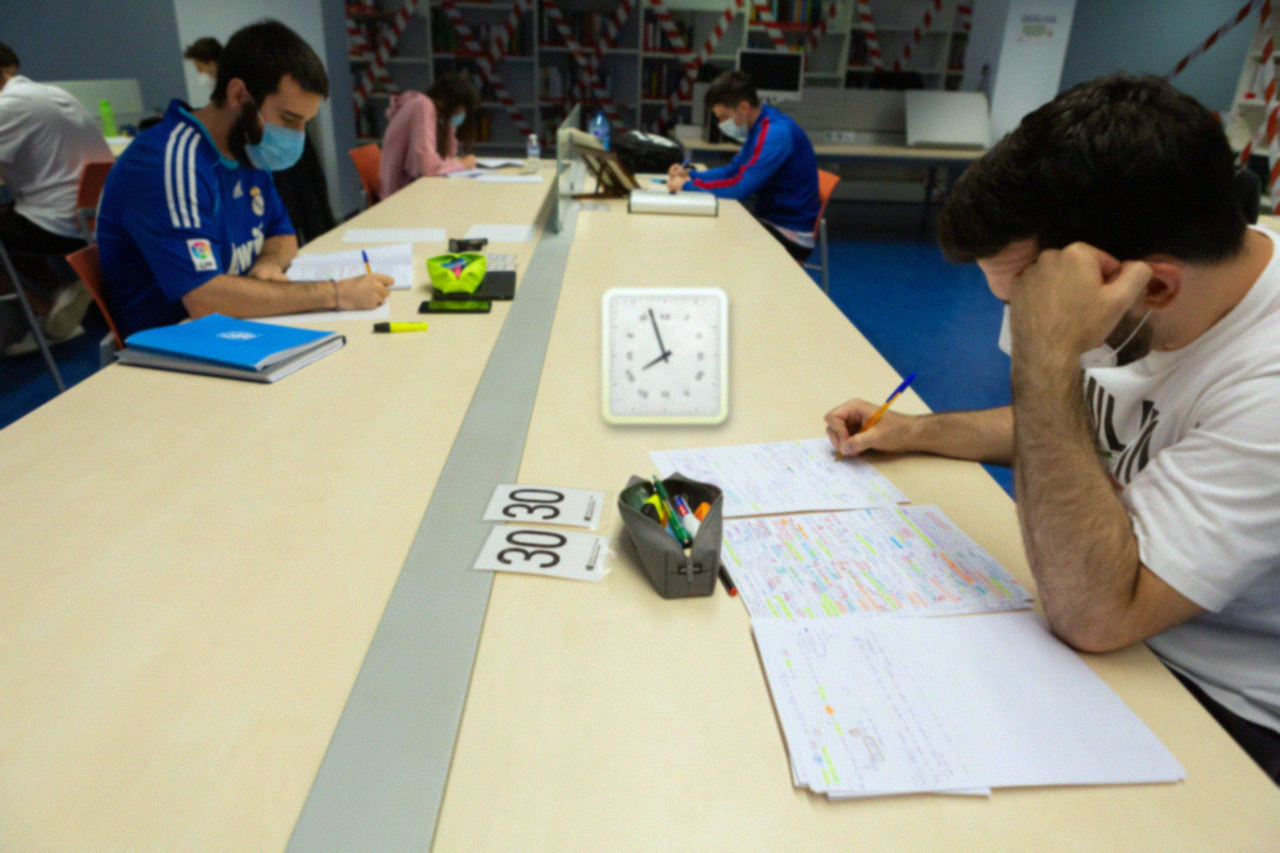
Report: 7:57
